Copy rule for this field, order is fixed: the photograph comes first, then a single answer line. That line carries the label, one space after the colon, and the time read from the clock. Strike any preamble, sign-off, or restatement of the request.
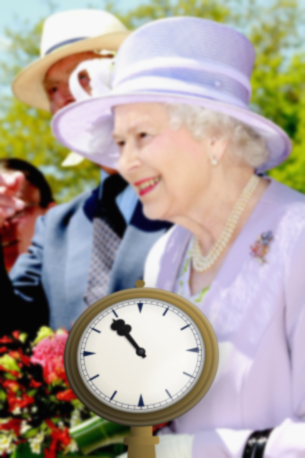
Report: 10:54
